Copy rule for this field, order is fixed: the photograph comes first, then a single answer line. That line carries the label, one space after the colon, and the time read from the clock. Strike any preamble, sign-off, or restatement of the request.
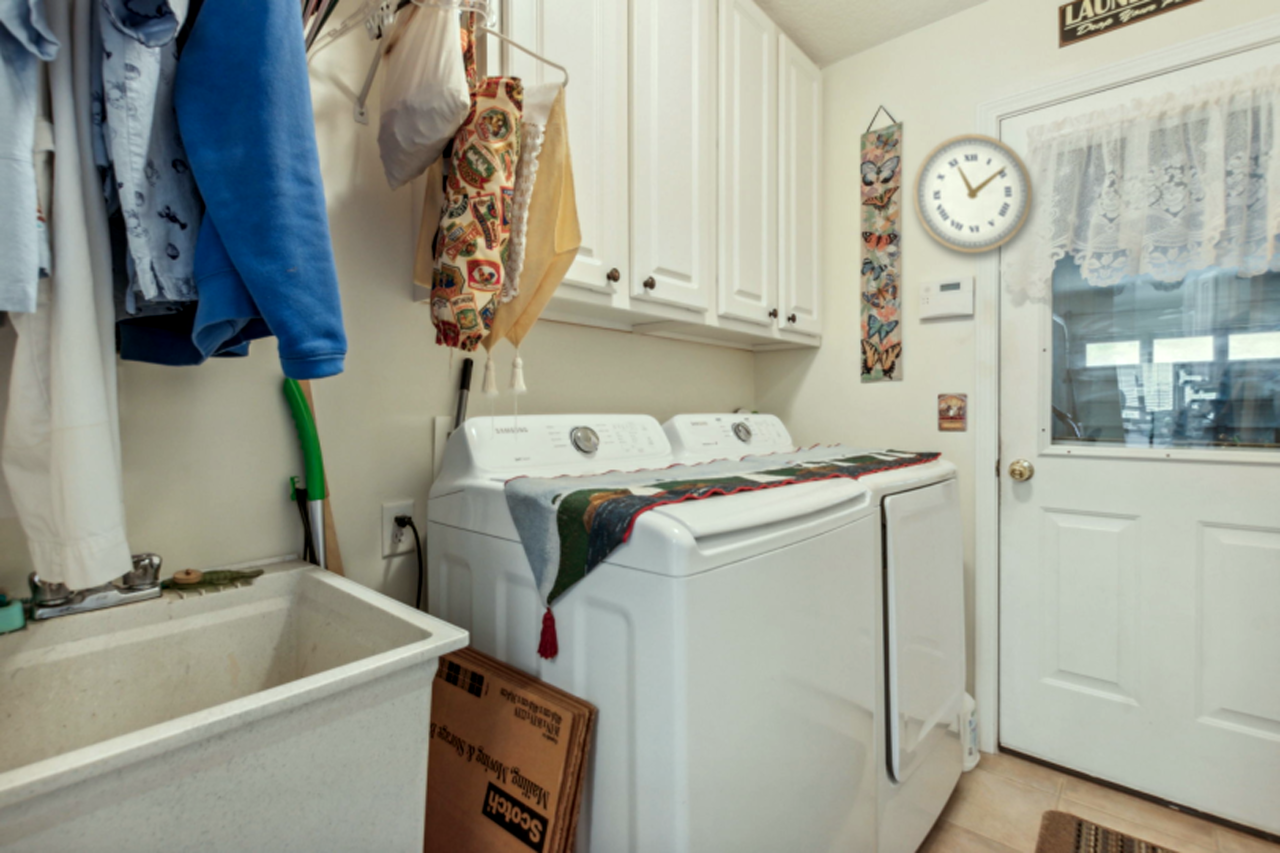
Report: 11:09
